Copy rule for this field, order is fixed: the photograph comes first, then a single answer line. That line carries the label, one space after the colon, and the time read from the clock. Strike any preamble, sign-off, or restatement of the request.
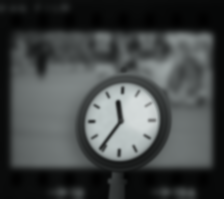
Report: 11:36
